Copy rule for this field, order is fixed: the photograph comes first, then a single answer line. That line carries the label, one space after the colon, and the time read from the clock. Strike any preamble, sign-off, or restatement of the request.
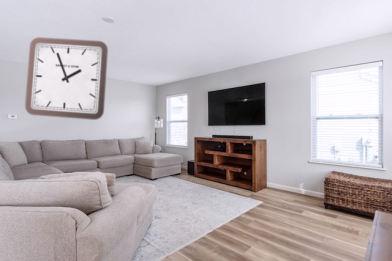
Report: 1:56
